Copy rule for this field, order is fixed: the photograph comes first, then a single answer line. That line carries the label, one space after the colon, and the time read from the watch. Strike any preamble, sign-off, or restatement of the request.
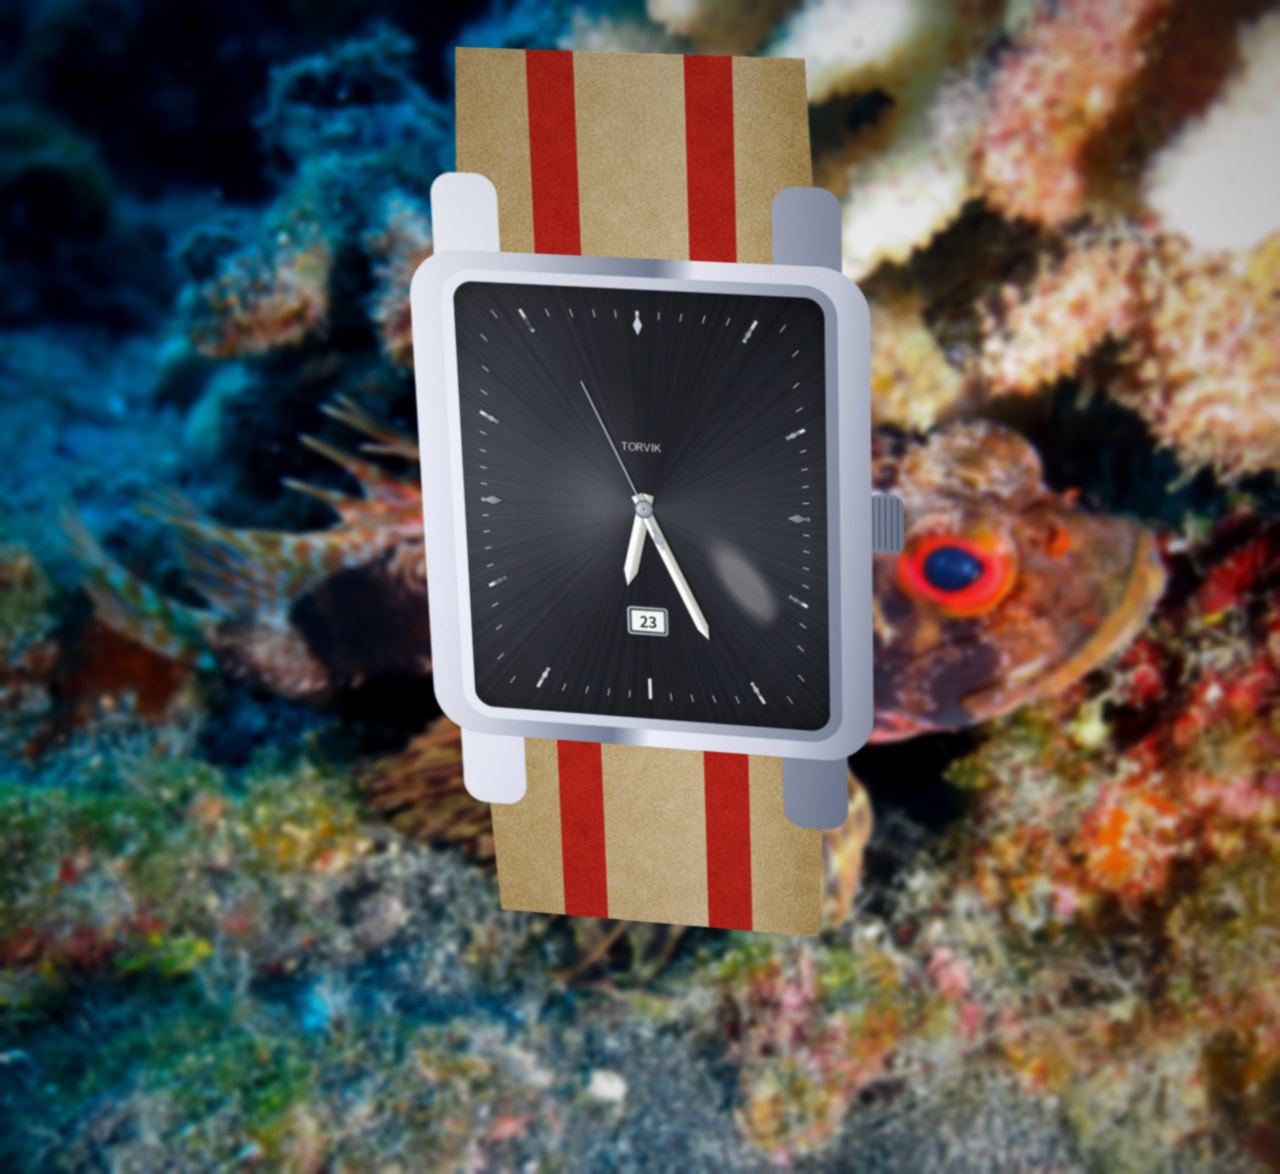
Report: 6:25:56
